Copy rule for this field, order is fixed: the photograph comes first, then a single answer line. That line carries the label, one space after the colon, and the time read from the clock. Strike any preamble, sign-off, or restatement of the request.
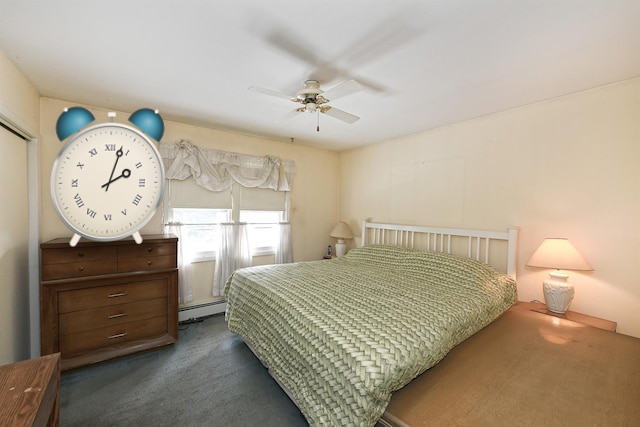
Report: 2:03
